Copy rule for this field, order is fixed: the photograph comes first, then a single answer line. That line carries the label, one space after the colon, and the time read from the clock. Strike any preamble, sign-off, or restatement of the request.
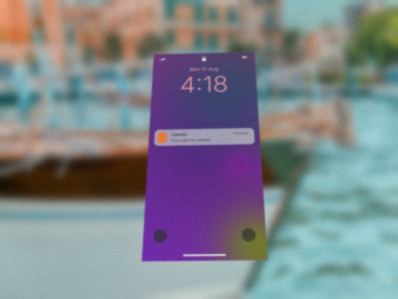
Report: 4:18
